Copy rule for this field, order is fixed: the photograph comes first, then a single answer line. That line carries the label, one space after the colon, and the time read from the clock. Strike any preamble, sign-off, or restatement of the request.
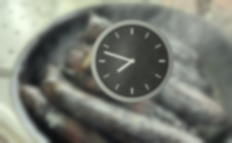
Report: 7:48
